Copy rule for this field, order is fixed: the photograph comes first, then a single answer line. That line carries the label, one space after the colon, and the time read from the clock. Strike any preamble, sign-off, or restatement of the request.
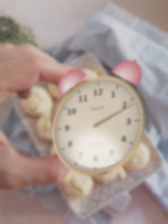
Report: 2:11
